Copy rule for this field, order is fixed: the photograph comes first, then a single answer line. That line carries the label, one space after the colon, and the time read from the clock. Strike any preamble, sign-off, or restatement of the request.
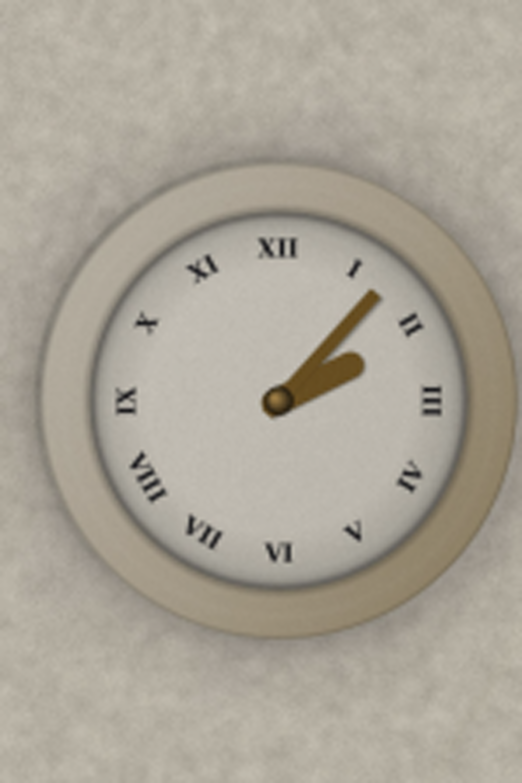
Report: 2:07
